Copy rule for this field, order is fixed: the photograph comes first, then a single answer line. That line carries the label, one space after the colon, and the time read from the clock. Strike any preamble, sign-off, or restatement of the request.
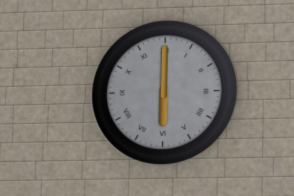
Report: 6:00
